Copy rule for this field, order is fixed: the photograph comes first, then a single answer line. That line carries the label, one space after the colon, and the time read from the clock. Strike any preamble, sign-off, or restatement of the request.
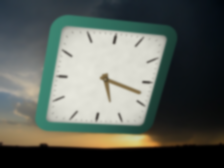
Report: 5:18
